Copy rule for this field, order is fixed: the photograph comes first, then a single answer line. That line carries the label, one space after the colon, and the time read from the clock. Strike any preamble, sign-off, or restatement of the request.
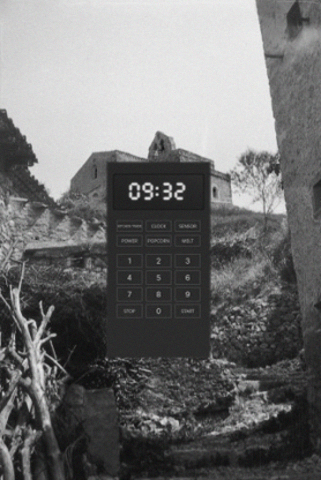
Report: 9:32
